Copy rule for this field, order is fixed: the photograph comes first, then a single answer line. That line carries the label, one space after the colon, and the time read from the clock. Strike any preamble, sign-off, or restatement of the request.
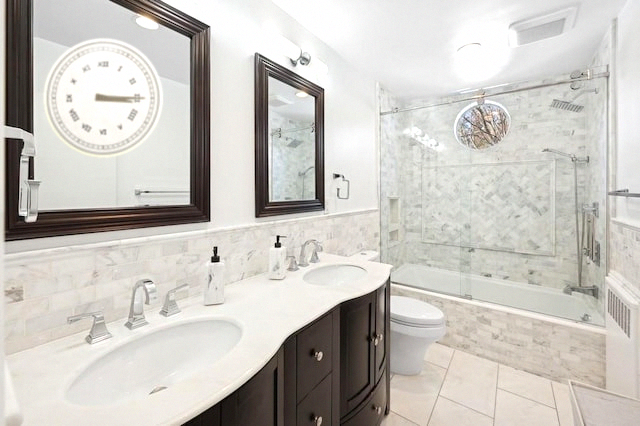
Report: 3:15
